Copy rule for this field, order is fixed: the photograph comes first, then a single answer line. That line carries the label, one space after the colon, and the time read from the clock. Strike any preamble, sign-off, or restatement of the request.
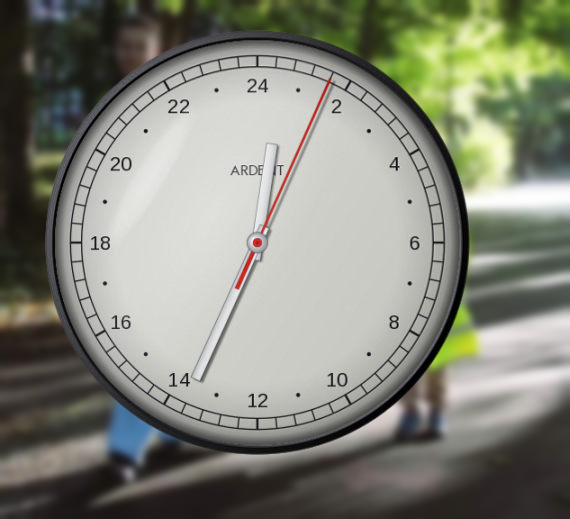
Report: 0:34:04
